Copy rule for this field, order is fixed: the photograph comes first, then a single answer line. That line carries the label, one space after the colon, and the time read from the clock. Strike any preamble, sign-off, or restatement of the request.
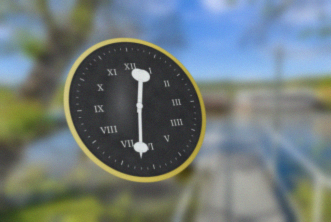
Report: 12:32
